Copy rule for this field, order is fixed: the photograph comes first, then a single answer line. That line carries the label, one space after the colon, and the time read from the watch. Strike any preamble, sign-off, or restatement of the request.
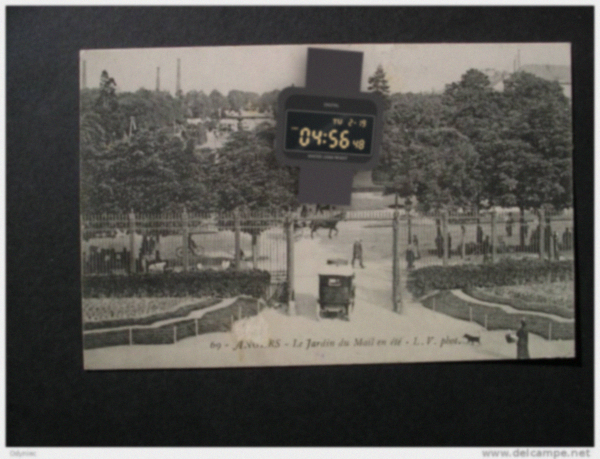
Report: 4:56
